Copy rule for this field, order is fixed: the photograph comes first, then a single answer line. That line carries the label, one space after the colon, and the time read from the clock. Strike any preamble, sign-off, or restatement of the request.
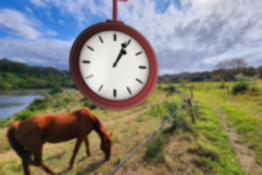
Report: 1:04
